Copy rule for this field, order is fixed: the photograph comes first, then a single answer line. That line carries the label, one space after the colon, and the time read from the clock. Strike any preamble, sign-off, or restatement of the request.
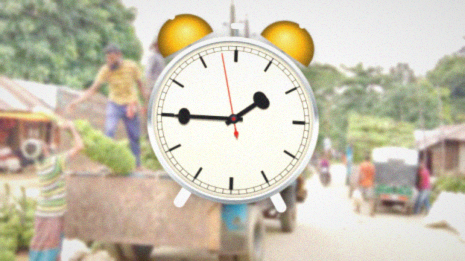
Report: 1:44:58
